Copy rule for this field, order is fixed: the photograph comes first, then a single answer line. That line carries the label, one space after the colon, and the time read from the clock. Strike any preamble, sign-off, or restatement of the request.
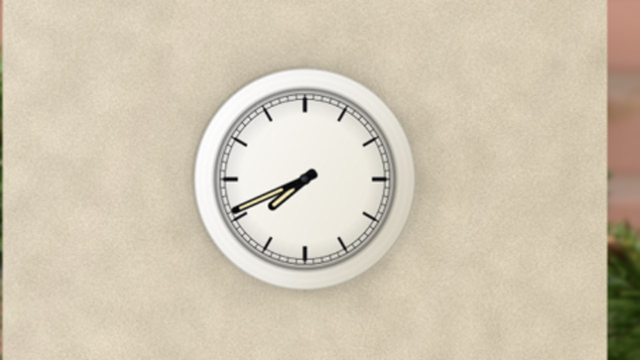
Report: 7:41
